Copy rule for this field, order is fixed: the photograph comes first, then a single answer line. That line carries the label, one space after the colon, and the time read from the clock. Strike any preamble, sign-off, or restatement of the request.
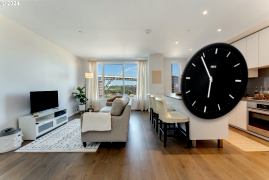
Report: 5:54
